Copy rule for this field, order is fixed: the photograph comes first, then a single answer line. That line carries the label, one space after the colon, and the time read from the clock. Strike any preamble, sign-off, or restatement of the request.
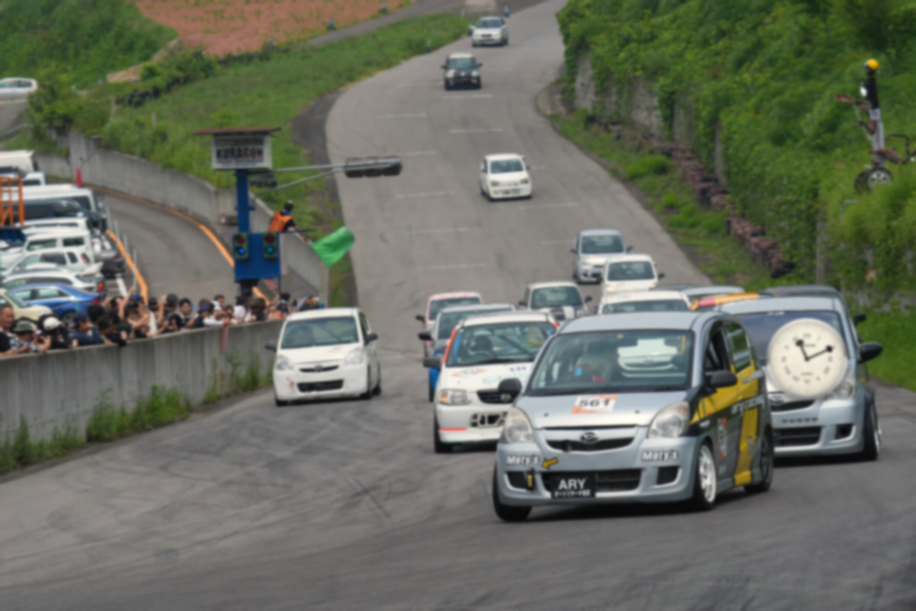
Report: 11:11
